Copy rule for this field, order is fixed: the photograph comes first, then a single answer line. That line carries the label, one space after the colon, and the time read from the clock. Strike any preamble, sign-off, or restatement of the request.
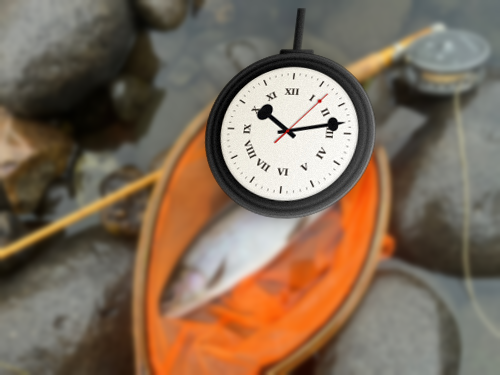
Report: 10:13:07
